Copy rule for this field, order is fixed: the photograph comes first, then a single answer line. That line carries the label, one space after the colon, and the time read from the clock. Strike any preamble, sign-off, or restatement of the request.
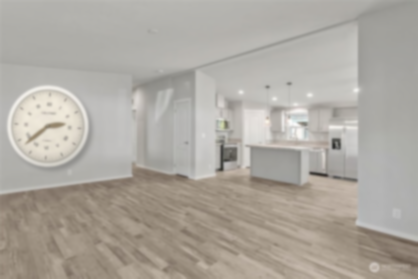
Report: 2:38
